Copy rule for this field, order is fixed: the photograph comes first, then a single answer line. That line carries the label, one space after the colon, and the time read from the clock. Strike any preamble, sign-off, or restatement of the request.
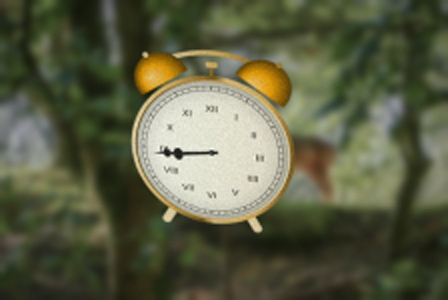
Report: 8:44
